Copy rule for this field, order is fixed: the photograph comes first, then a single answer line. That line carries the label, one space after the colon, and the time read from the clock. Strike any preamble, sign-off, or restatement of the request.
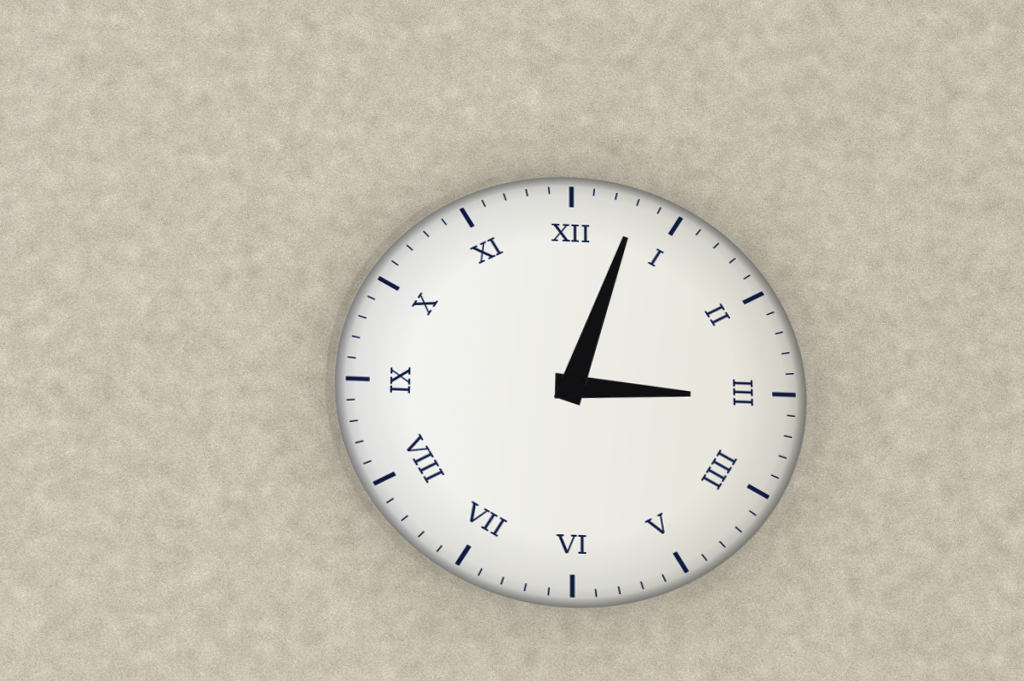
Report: 3:03
